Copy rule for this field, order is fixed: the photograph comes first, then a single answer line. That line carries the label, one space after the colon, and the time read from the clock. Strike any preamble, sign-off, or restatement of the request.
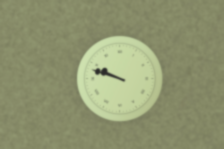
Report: 9:48
